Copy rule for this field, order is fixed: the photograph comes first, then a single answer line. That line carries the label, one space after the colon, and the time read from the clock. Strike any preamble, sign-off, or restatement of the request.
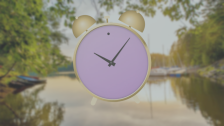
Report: 10:07
